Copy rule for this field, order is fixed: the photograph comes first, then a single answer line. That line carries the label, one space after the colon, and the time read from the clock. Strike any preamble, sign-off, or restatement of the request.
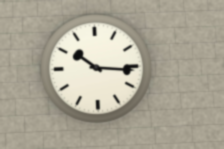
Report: 10:16
